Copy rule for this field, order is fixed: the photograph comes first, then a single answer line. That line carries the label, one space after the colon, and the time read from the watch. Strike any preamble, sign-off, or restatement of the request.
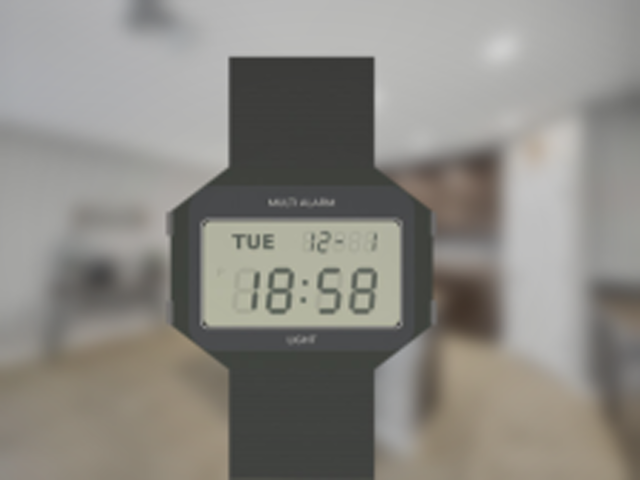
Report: 18:58
